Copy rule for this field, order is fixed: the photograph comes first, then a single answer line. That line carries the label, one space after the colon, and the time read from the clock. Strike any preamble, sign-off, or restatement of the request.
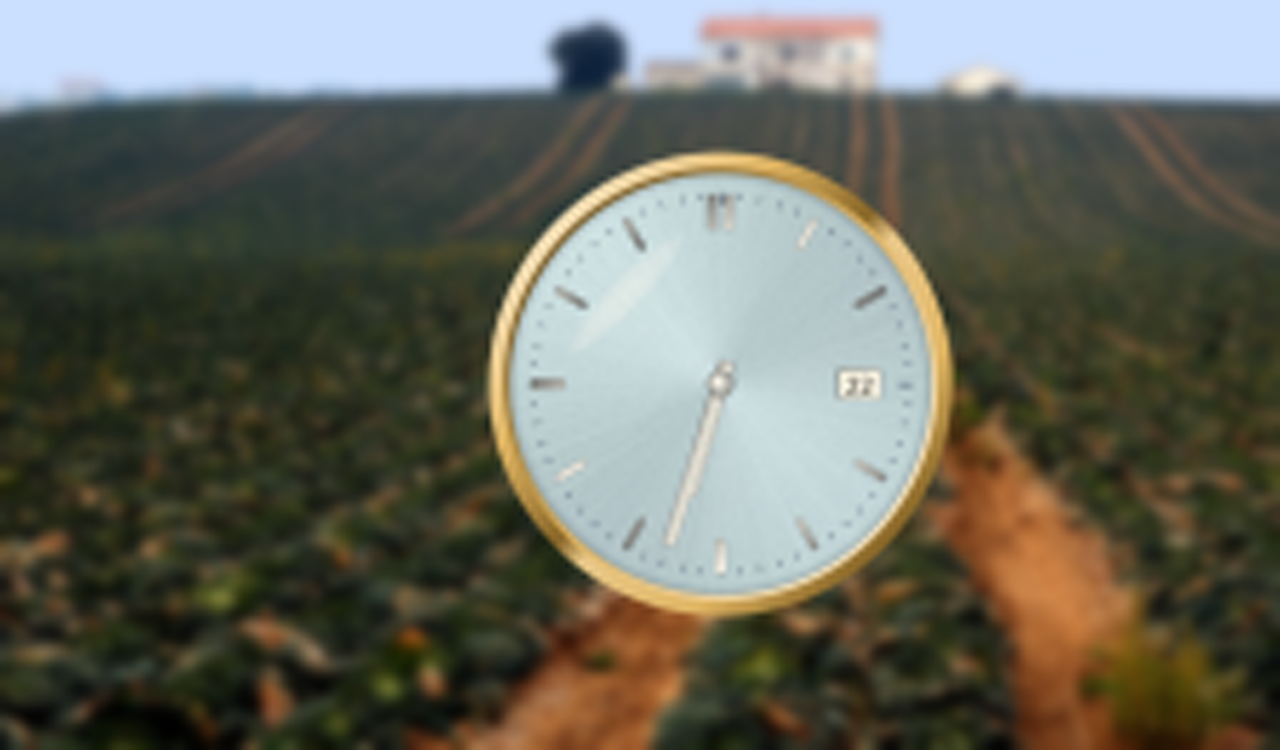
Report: 6:33
